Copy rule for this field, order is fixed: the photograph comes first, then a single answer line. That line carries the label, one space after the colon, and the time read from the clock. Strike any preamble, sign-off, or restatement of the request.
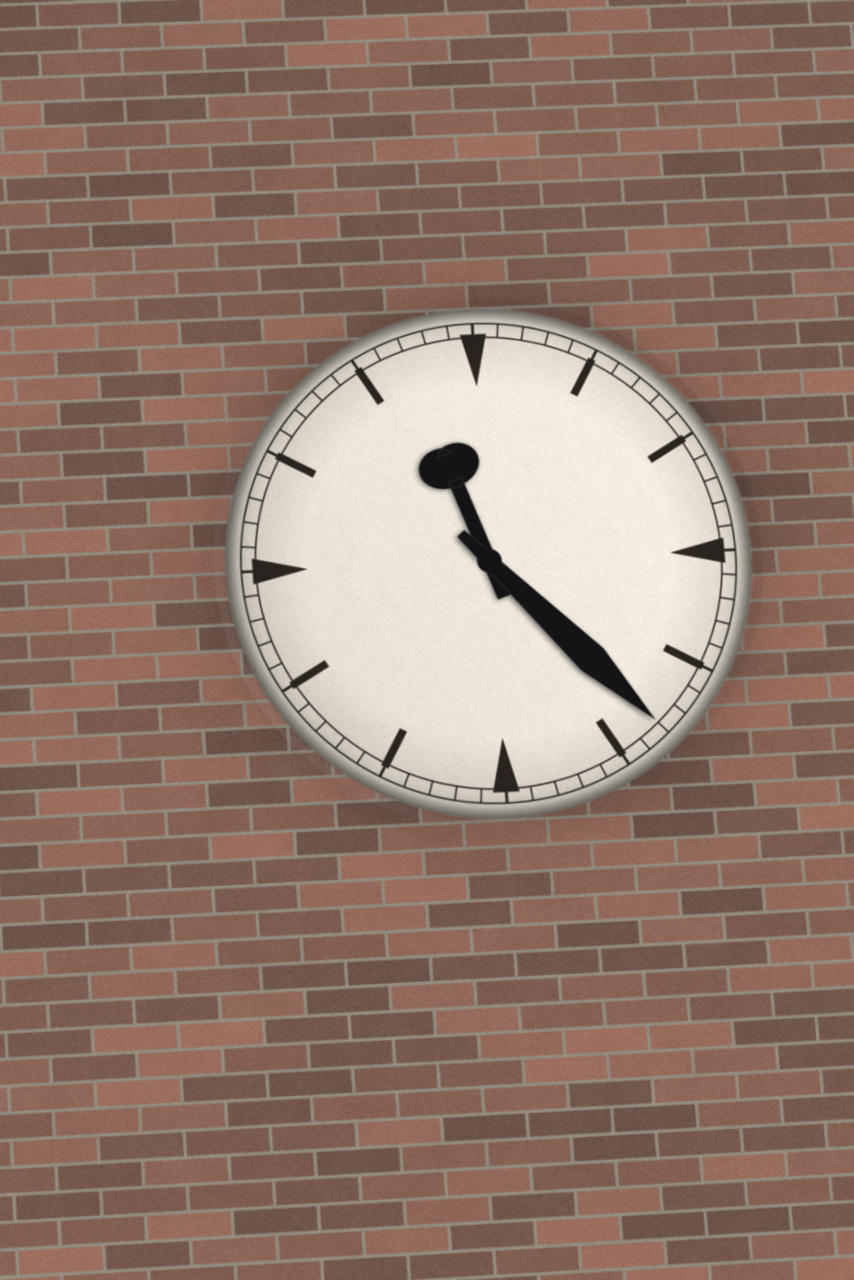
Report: 11:23
